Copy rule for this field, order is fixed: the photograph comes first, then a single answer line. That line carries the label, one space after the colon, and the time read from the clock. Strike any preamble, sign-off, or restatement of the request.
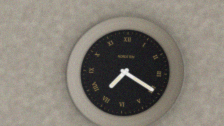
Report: 7:20
